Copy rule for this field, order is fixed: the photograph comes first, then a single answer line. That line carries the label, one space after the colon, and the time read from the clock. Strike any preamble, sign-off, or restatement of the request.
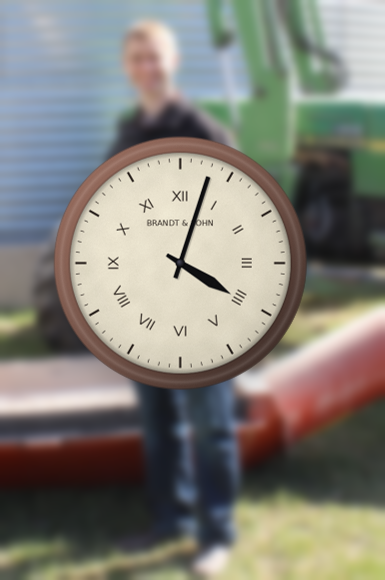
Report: 4:03
